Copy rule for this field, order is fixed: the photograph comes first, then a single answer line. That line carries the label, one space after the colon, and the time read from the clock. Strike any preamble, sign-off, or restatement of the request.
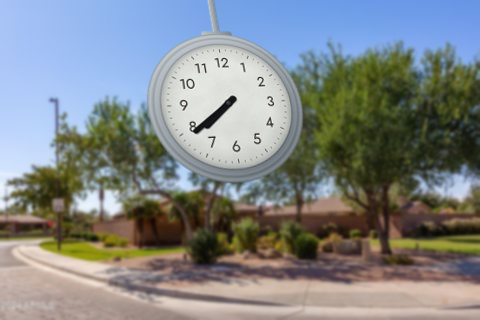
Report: 7:39
